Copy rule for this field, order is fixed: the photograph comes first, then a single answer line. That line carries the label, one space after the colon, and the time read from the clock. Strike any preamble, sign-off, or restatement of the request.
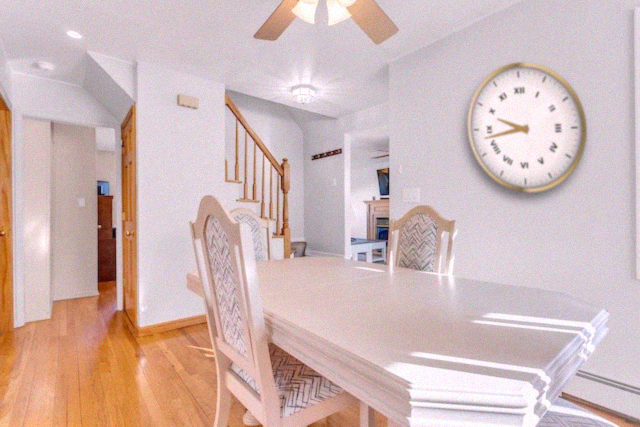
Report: 9:43
